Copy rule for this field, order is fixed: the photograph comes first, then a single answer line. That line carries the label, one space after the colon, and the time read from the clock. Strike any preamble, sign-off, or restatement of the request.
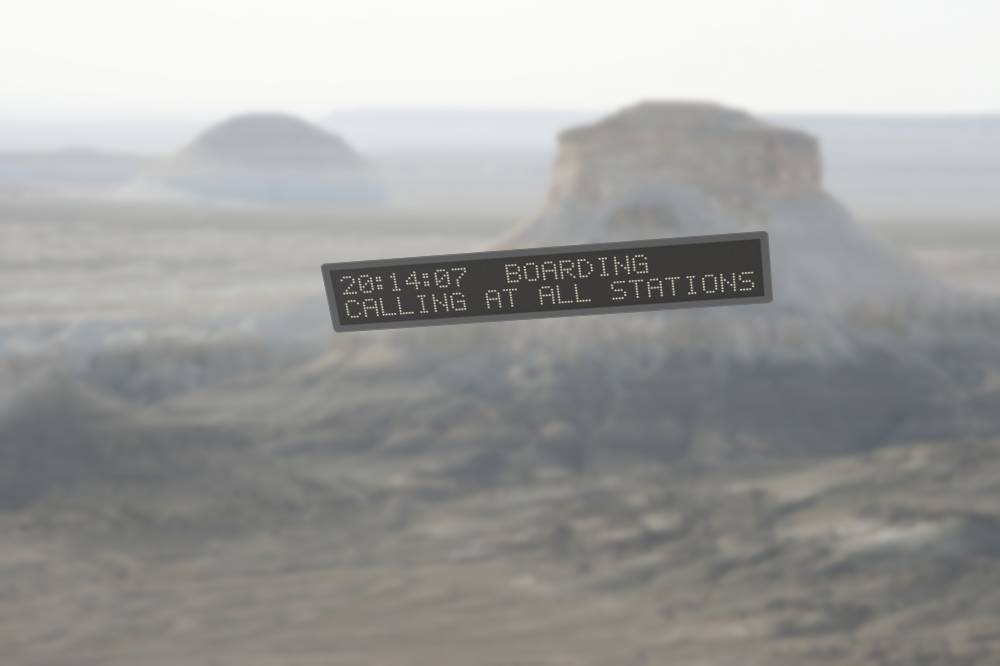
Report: 20:14:07
